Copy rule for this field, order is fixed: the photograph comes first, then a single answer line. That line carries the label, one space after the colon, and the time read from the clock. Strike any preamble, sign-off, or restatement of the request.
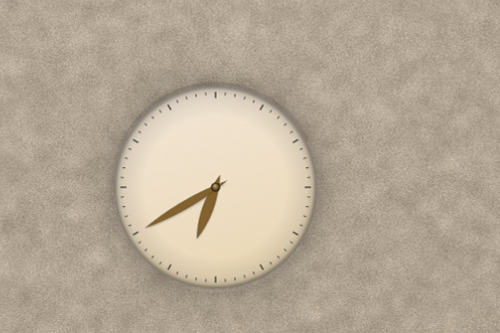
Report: 6:40
